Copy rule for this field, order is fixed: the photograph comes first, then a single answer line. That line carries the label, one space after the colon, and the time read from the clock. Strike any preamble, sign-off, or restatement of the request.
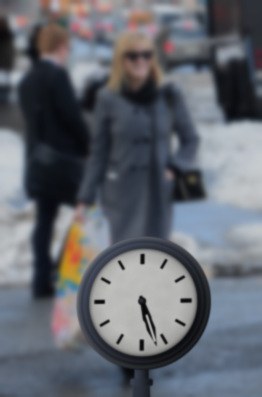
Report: 5:27
